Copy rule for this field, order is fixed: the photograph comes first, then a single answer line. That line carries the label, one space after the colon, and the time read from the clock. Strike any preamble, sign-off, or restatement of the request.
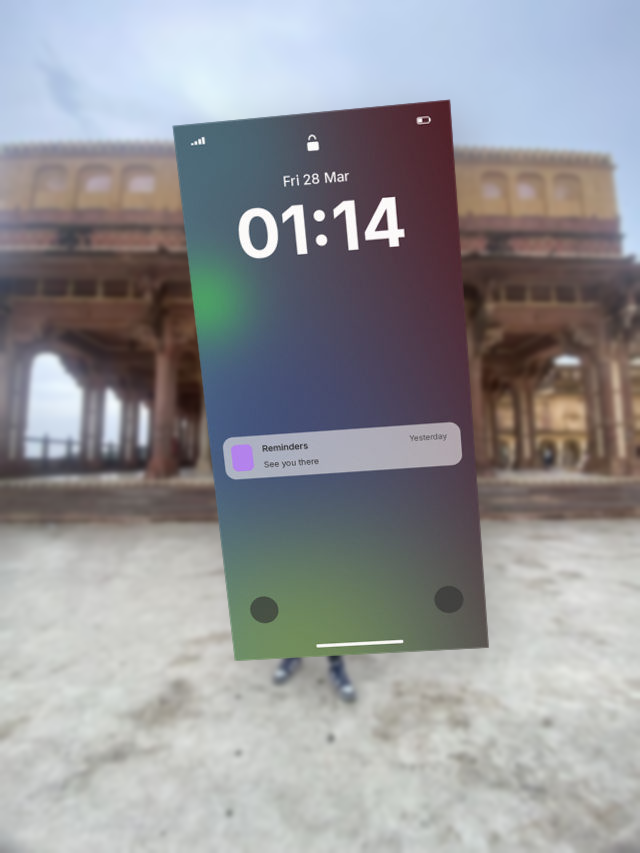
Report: 1:14
